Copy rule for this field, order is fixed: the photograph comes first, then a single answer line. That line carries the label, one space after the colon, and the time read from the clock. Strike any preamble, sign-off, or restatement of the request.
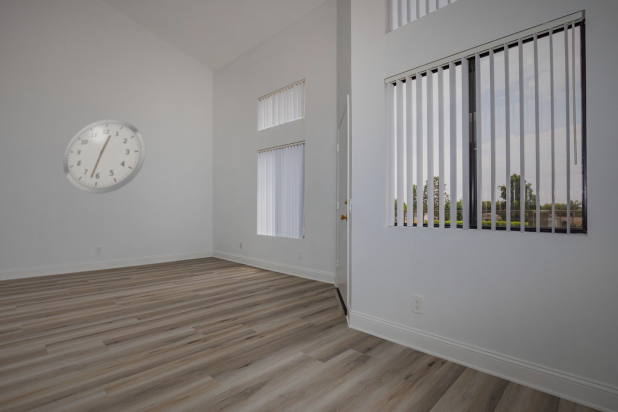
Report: 12:32
